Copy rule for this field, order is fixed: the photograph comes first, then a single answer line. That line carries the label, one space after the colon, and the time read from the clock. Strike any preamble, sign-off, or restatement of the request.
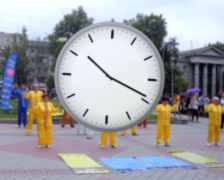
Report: 10:19
